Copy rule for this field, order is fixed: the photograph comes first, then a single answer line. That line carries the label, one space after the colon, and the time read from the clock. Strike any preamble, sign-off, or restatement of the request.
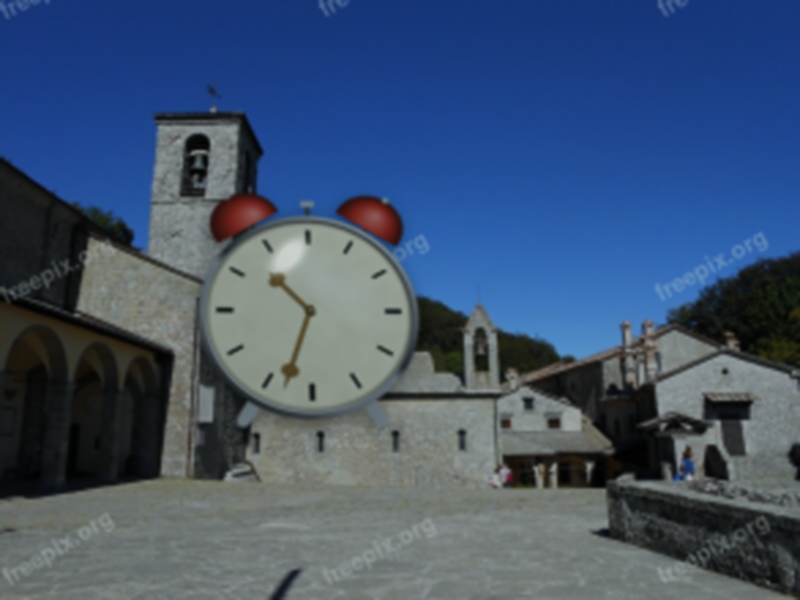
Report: 10:33
